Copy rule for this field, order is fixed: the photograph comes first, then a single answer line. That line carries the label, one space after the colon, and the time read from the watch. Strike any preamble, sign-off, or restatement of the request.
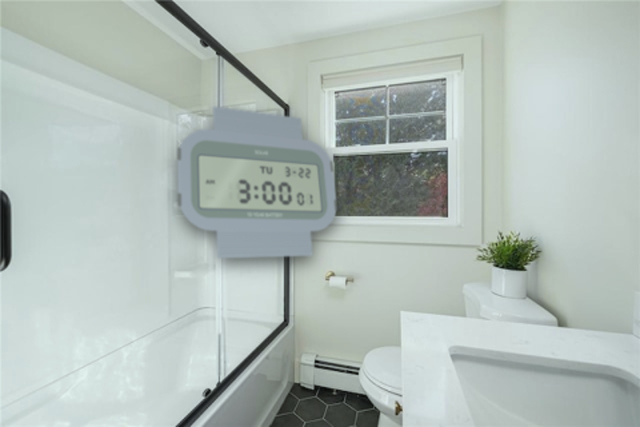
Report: 3:00:01
